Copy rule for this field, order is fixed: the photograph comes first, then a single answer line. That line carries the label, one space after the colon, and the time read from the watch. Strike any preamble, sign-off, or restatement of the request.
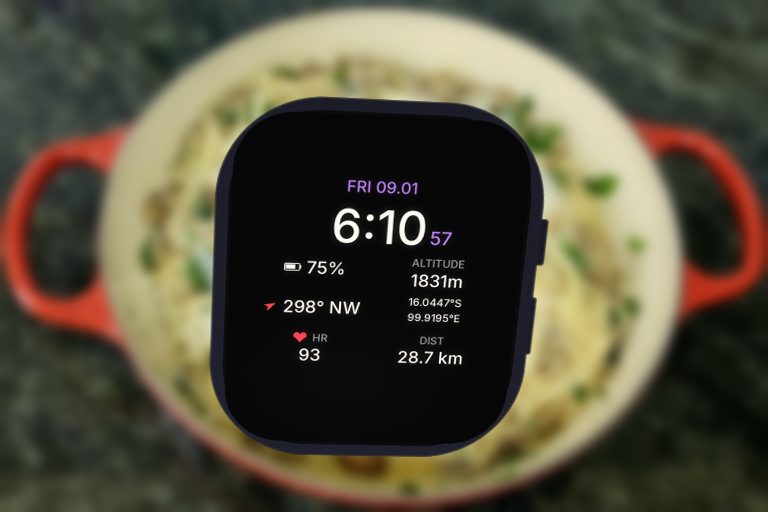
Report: 6:10:57
